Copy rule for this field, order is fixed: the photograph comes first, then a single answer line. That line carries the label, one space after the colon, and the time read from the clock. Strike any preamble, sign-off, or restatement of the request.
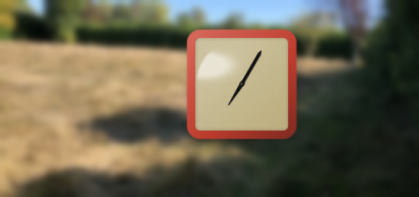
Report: 7:05
